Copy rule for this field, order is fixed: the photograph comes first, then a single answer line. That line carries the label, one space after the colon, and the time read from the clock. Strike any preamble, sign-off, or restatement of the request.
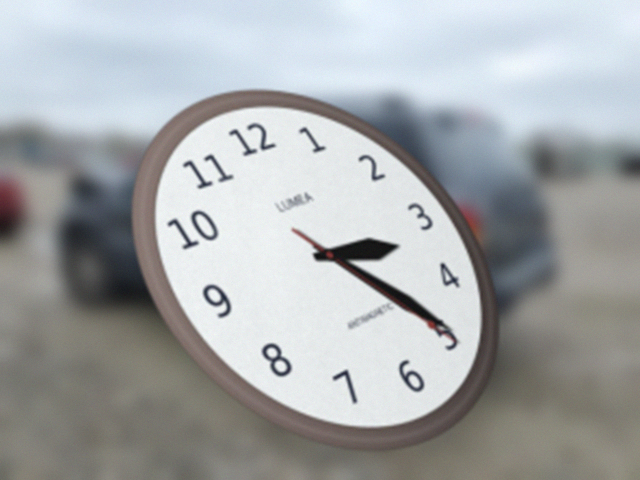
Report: 3:24:25
